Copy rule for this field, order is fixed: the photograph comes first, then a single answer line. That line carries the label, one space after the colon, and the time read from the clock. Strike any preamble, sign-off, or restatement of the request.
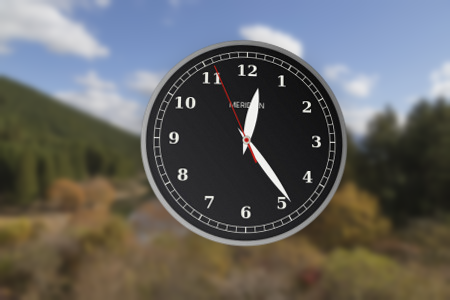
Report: 12:23:56
